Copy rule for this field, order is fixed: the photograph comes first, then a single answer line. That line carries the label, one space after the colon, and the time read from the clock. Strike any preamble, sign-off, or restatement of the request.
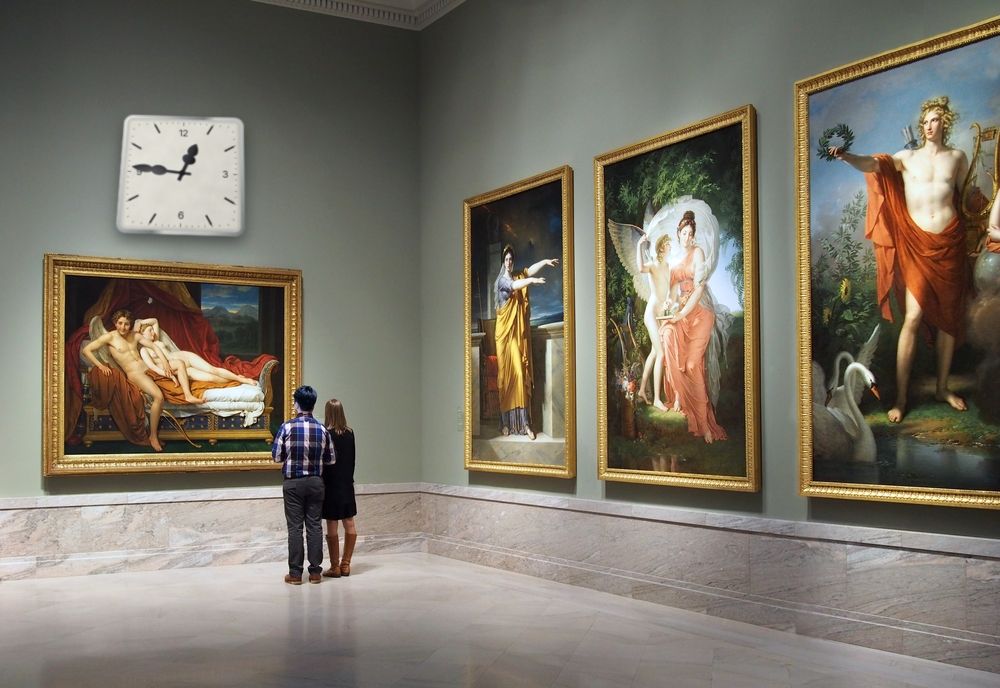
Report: 12:46
